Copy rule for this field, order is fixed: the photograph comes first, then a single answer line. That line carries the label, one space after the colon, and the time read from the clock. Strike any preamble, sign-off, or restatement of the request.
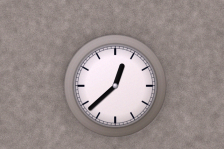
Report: 12:38
